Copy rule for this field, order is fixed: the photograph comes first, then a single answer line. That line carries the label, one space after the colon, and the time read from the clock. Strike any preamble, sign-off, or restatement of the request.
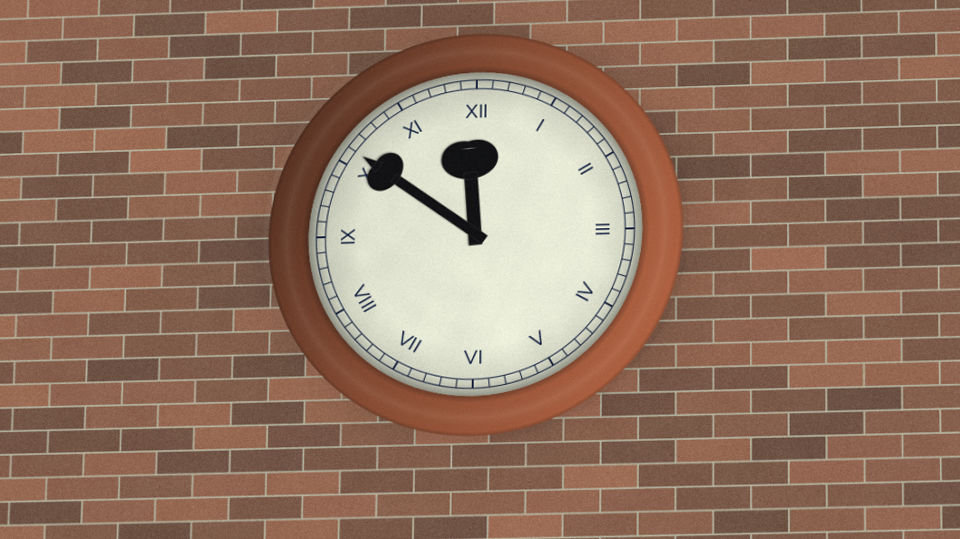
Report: 11:51
